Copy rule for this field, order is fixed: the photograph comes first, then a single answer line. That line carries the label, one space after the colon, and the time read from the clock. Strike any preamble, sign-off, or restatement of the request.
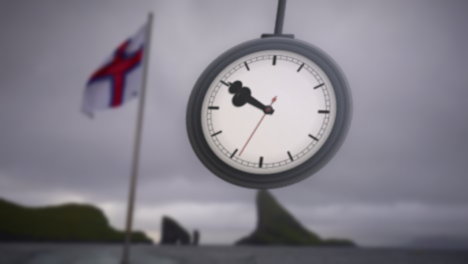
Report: 9:50:34
